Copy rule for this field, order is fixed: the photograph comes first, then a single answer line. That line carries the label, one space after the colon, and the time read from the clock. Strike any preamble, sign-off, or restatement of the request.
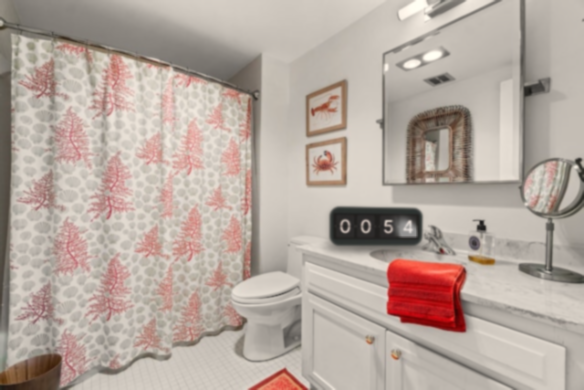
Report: 0:54
